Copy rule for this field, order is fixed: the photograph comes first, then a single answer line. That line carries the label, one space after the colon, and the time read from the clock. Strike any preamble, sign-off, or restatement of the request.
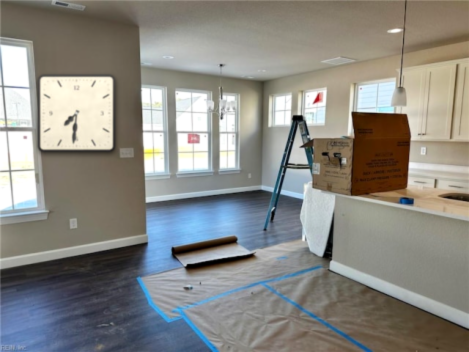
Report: 7:31
